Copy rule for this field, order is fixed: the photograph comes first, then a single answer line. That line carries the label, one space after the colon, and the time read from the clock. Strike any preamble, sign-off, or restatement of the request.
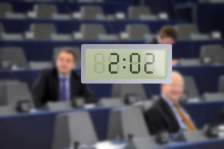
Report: 2:02
